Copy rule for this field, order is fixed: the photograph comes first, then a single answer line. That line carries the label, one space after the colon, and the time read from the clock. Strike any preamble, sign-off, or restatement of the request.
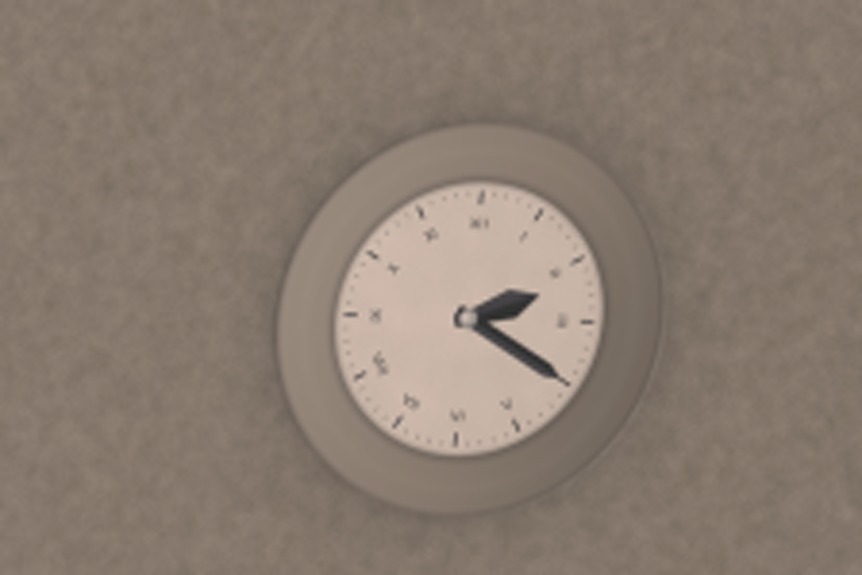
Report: 2:20
